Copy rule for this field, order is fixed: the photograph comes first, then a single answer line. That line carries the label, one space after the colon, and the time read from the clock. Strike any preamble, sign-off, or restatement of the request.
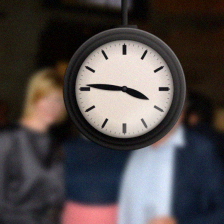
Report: 3:46
